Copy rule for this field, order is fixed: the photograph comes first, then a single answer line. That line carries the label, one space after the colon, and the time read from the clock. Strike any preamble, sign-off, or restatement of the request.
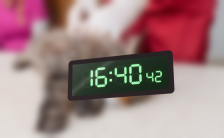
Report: 16:40:42
